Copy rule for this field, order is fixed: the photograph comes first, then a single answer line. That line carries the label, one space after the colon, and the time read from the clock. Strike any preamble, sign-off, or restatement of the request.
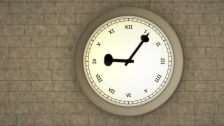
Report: 9:06
